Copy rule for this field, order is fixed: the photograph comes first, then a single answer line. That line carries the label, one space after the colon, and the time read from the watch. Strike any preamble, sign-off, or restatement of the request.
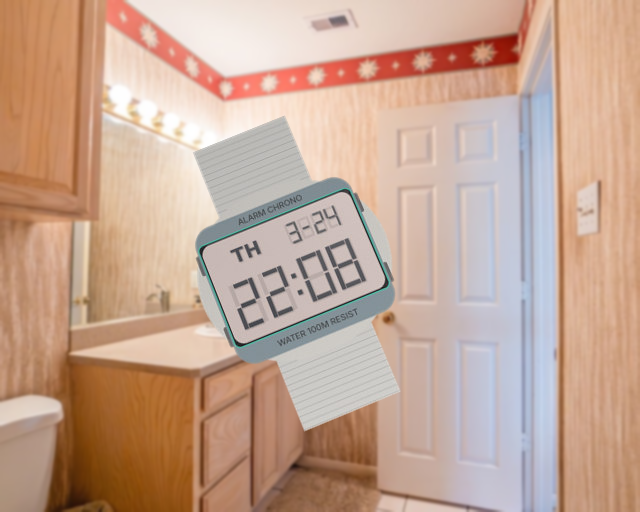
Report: 22:08
